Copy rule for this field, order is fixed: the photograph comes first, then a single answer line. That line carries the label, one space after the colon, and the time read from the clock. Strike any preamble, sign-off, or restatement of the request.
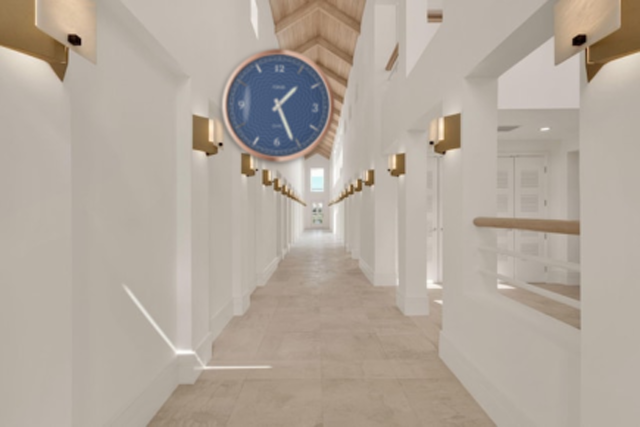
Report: 1:26
